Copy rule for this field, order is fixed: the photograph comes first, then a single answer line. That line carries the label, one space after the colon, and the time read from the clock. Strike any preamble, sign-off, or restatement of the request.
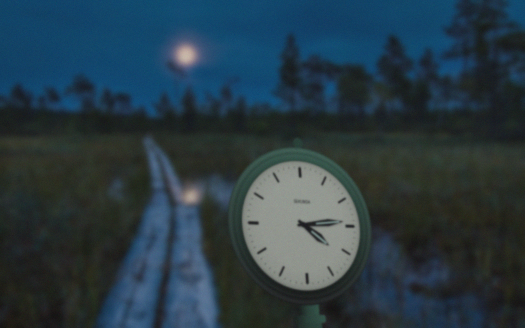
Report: 4:14
